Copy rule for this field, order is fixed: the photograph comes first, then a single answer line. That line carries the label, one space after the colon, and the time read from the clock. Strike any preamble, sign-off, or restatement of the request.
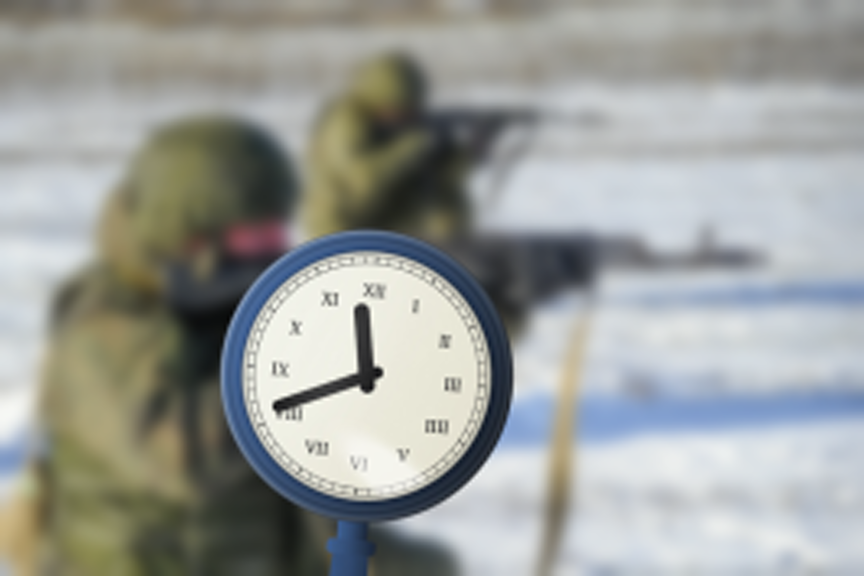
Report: 11:41
